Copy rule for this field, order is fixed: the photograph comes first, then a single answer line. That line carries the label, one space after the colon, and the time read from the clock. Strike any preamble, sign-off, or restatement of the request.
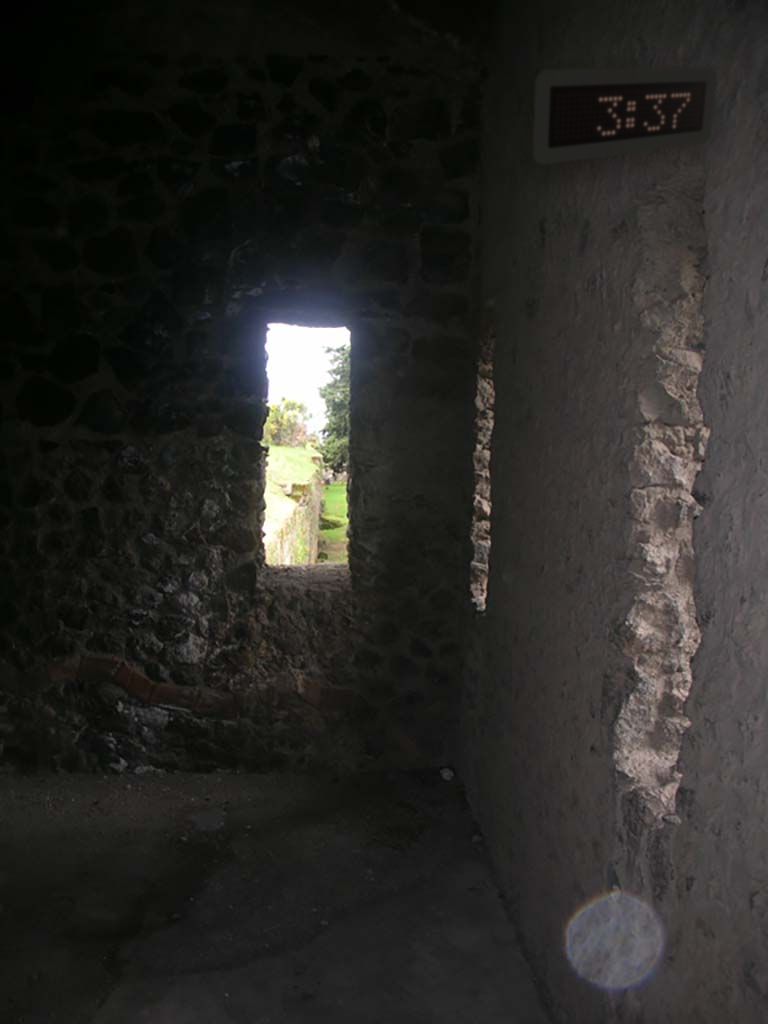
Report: 3:37
